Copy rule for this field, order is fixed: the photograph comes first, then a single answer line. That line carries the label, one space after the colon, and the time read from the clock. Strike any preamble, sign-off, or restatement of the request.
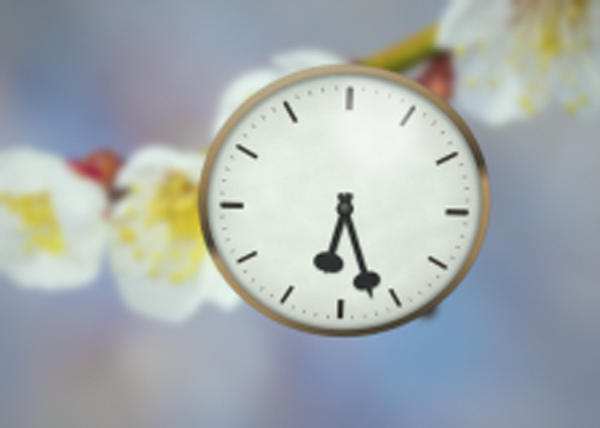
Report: 6:27
